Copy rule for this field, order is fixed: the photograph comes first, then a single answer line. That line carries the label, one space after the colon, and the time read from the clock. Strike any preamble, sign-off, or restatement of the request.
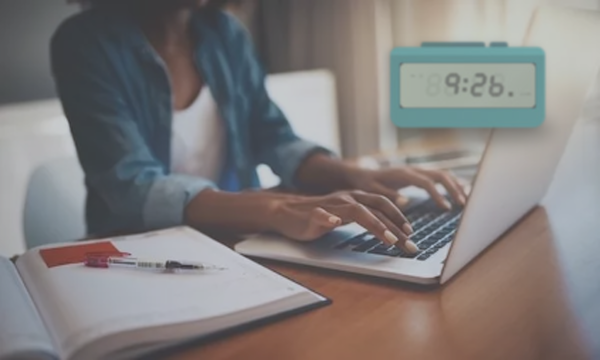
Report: 9:26
